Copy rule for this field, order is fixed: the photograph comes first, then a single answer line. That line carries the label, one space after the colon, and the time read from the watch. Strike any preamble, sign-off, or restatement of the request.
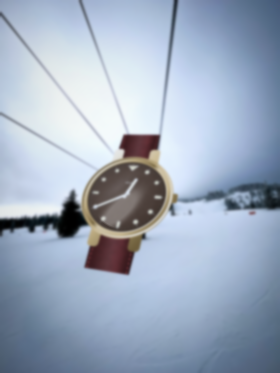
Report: 12:40
